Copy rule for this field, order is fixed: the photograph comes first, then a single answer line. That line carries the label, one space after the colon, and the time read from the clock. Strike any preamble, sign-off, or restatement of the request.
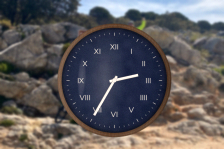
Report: 2:35
